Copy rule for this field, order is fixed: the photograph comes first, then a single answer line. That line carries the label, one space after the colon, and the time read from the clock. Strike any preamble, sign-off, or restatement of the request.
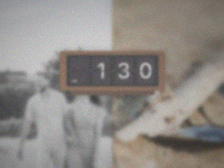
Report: 1:30
